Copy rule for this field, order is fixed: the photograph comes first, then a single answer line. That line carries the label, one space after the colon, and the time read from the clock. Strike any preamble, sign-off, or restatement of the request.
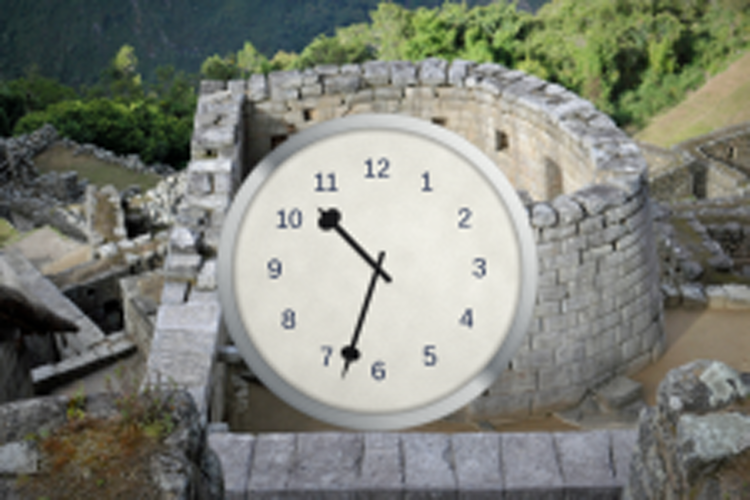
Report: 10:33
